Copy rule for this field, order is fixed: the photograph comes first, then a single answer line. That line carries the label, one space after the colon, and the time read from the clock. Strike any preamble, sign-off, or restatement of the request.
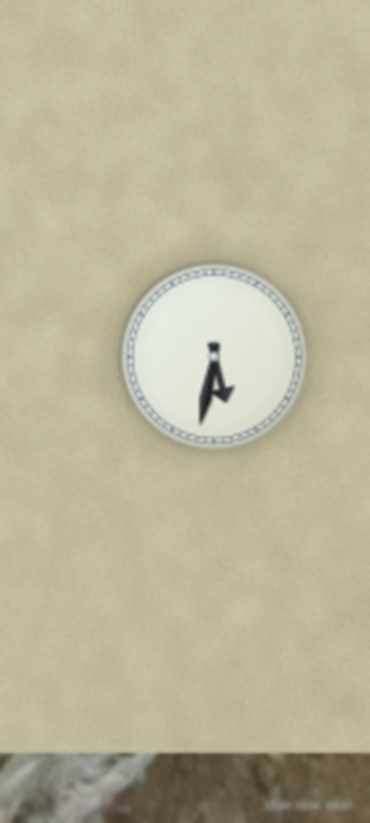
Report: 5:32
